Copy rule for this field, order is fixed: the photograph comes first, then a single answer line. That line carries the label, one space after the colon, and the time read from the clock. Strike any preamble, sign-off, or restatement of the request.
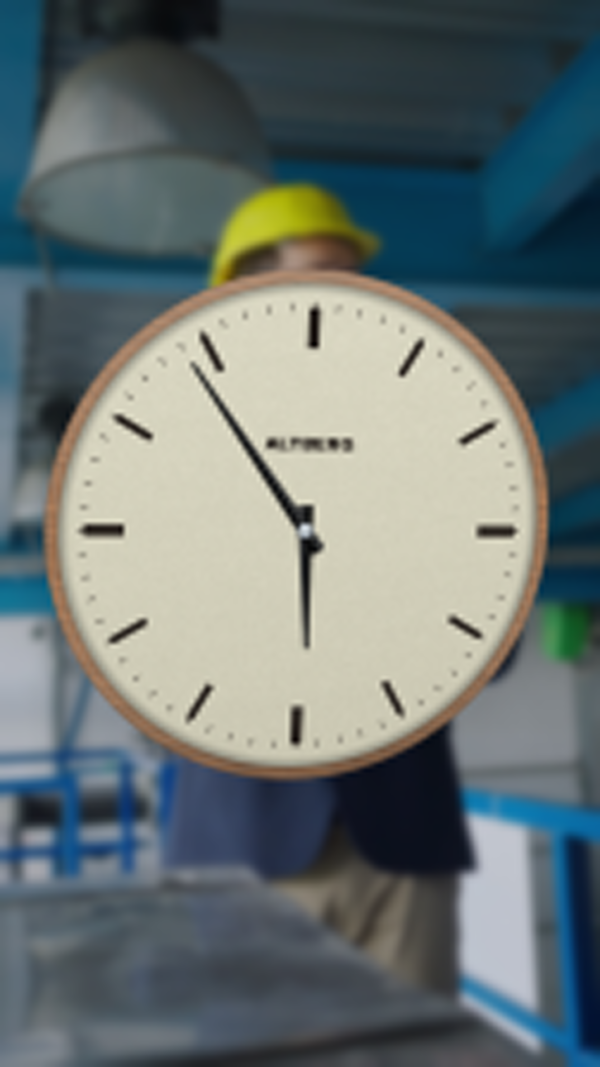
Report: 5:54
